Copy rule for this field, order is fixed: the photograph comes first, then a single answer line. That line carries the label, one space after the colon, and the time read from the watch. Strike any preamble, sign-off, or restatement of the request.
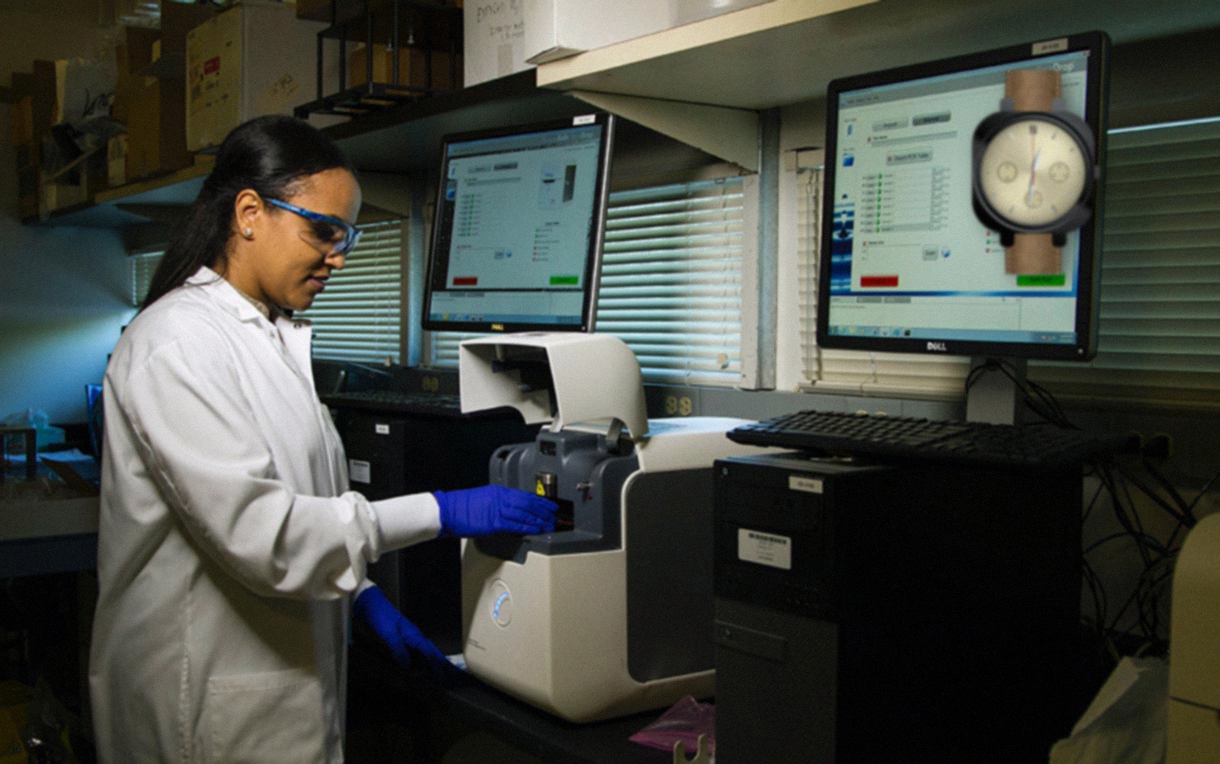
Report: 12:31
